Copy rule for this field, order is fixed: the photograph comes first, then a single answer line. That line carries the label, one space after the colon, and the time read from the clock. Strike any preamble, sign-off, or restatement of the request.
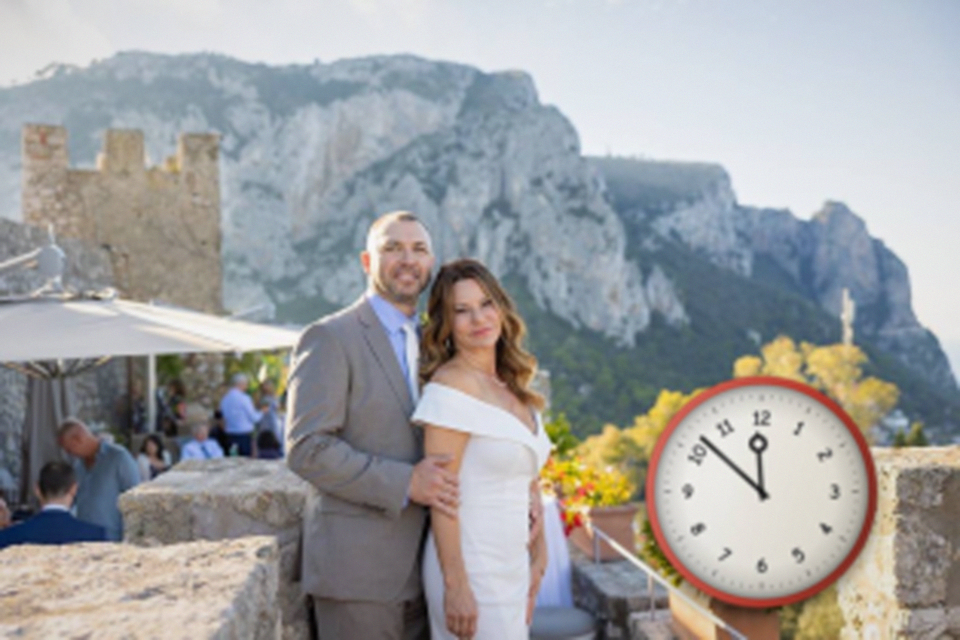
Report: 11:52
